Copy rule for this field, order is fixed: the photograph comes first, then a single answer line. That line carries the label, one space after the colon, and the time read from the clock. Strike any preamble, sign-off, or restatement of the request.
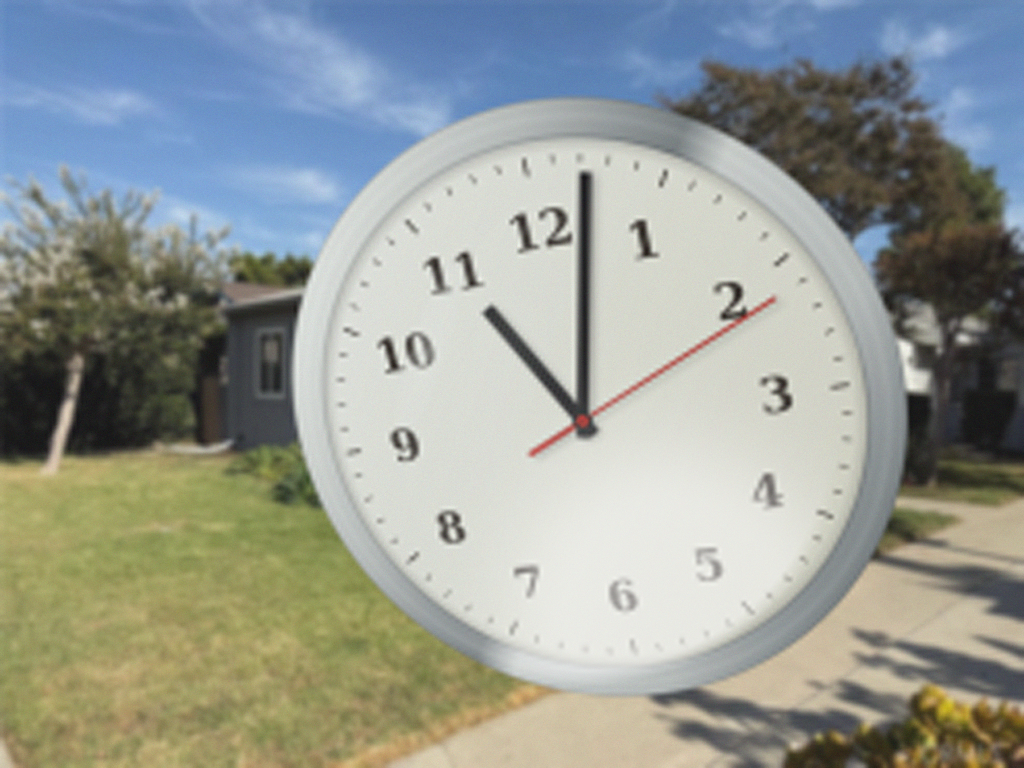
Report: 11:02:11
